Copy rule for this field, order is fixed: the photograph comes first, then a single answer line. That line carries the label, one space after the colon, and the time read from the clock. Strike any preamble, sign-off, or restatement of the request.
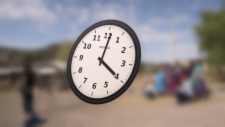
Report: 4:01
